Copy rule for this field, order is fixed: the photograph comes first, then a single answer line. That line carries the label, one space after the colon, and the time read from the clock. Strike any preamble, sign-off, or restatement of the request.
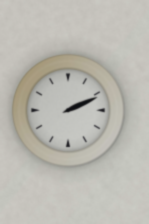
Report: 2:11
